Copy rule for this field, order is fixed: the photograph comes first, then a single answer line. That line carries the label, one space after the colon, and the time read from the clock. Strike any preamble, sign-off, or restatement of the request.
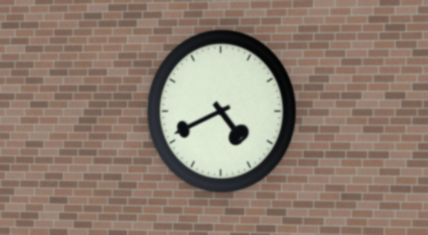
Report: 4:41
